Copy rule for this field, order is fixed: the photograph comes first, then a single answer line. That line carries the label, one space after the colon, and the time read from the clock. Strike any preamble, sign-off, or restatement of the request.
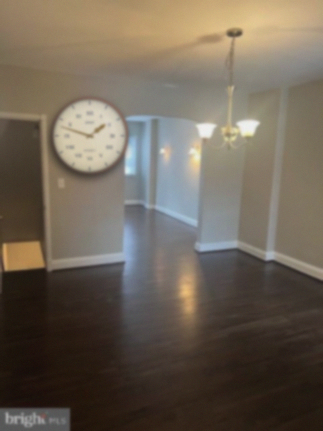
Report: 1:48
